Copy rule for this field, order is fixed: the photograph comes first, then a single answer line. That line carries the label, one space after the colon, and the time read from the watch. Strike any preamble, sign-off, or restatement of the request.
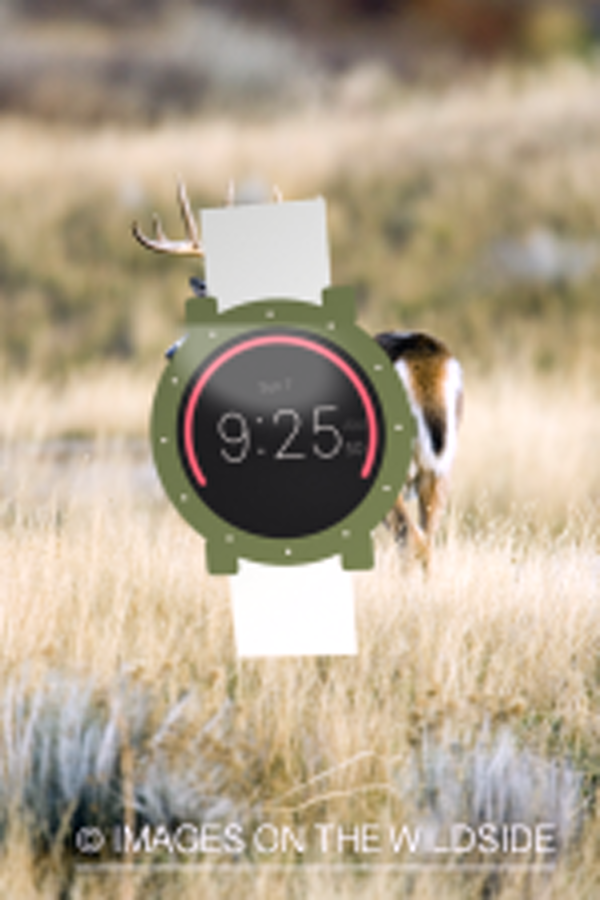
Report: 9:25
